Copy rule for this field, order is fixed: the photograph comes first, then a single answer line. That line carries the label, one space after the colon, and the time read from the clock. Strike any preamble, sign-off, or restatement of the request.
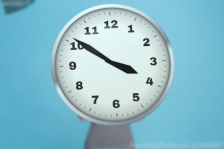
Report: 3:51
